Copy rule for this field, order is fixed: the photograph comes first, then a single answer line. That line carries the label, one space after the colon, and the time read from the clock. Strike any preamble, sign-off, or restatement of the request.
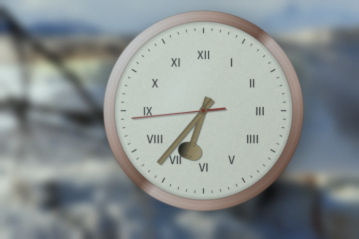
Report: 6:36:44
